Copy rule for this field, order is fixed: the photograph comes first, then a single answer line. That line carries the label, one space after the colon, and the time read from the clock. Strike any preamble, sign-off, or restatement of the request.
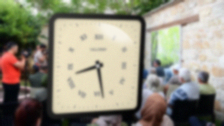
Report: 8:28
